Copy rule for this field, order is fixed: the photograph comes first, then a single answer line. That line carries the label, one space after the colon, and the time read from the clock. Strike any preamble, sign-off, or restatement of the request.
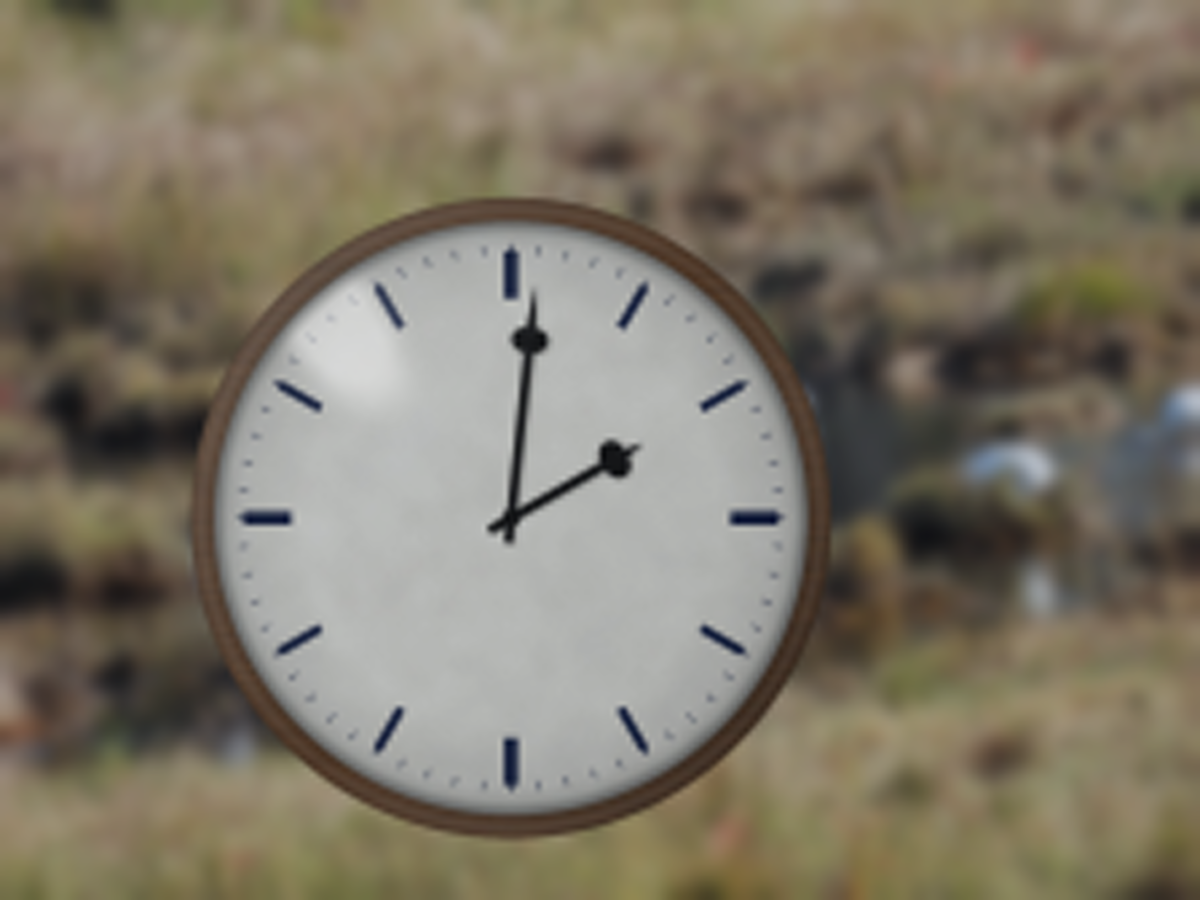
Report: 2:01
